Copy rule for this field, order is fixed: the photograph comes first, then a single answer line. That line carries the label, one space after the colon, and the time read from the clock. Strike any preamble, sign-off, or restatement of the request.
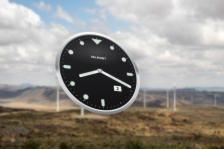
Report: 8:19
